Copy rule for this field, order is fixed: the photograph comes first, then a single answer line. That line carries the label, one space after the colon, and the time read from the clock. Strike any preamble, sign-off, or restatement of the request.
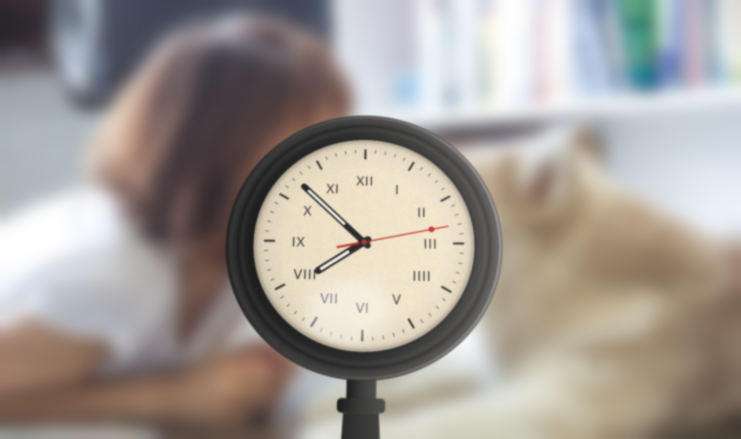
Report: 7:52:13
